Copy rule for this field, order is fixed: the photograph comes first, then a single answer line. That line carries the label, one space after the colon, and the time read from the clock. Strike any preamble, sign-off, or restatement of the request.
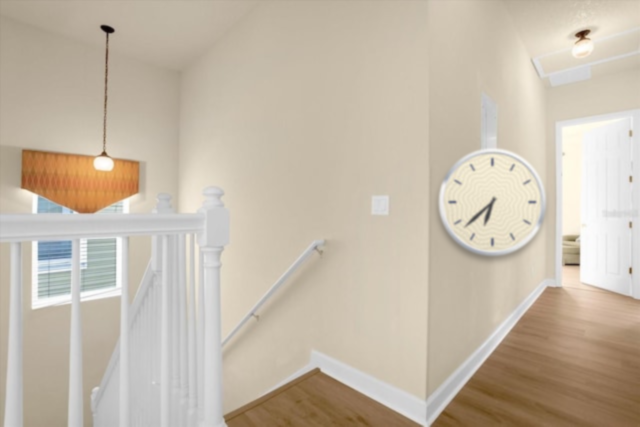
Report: 6:38
